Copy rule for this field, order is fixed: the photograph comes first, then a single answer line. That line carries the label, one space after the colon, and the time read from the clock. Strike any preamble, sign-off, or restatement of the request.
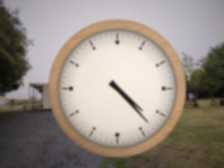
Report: 4:23
